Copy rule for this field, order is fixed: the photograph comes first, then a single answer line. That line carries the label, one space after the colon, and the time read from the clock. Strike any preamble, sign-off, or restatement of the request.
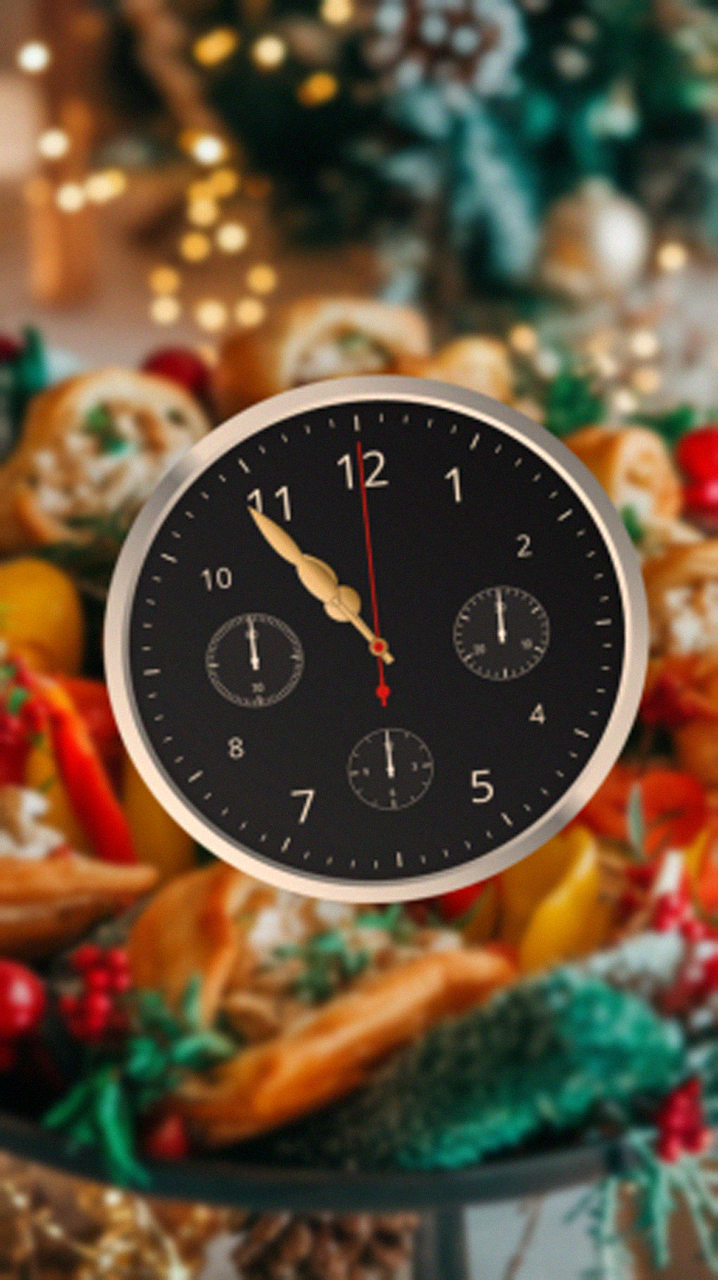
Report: 10:54
